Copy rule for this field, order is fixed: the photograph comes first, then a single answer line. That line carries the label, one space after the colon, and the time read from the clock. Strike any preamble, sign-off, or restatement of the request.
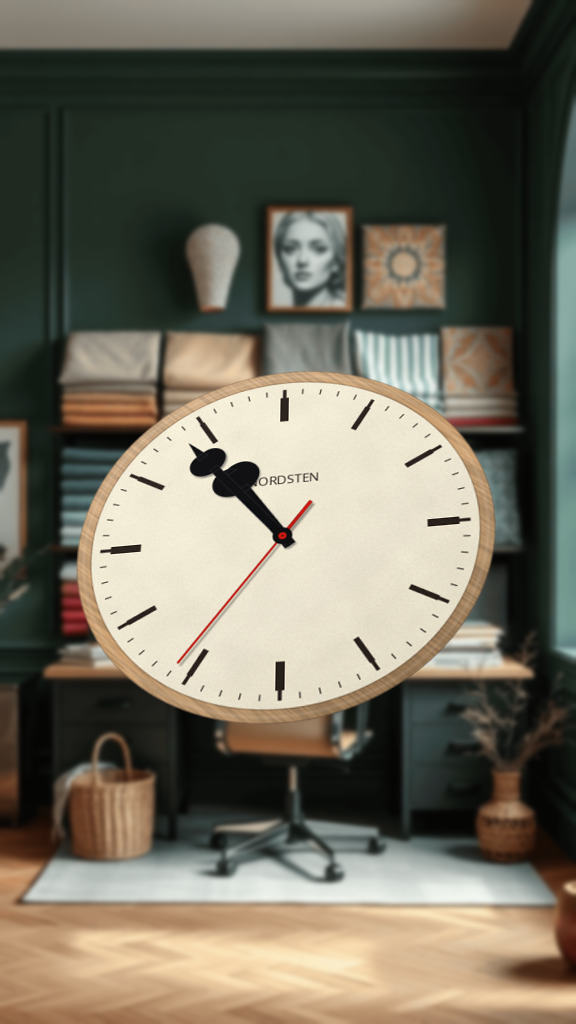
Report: 10:53:36
